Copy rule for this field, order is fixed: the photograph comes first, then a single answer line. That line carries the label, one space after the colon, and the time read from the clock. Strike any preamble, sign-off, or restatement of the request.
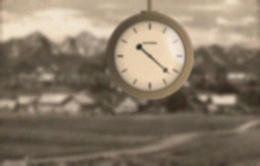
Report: 10:22
